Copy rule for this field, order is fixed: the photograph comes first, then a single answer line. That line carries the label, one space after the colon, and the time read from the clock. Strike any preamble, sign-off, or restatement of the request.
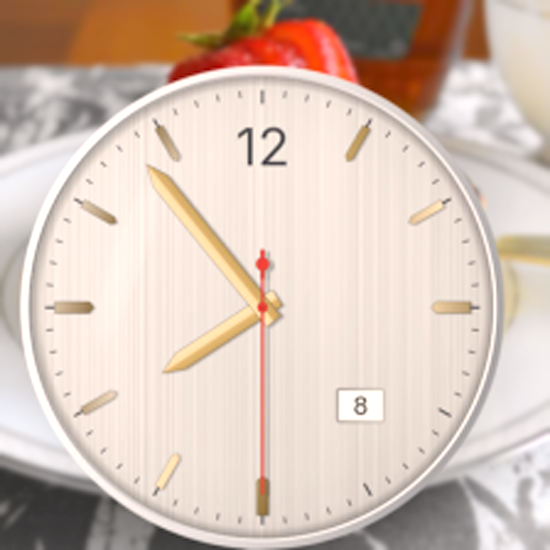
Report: 7:53:30
